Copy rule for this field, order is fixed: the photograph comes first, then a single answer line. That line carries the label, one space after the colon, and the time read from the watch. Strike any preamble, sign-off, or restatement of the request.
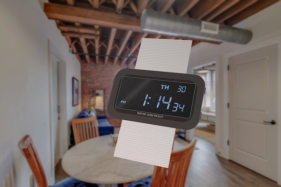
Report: 1:14:34
